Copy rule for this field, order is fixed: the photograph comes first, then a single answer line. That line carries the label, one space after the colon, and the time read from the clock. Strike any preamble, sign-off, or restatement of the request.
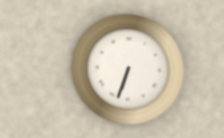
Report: 6:33
